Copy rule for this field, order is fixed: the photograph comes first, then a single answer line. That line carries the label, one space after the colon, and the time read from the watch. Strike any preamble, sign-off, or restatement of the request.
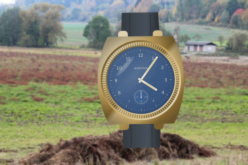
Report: 4:06
